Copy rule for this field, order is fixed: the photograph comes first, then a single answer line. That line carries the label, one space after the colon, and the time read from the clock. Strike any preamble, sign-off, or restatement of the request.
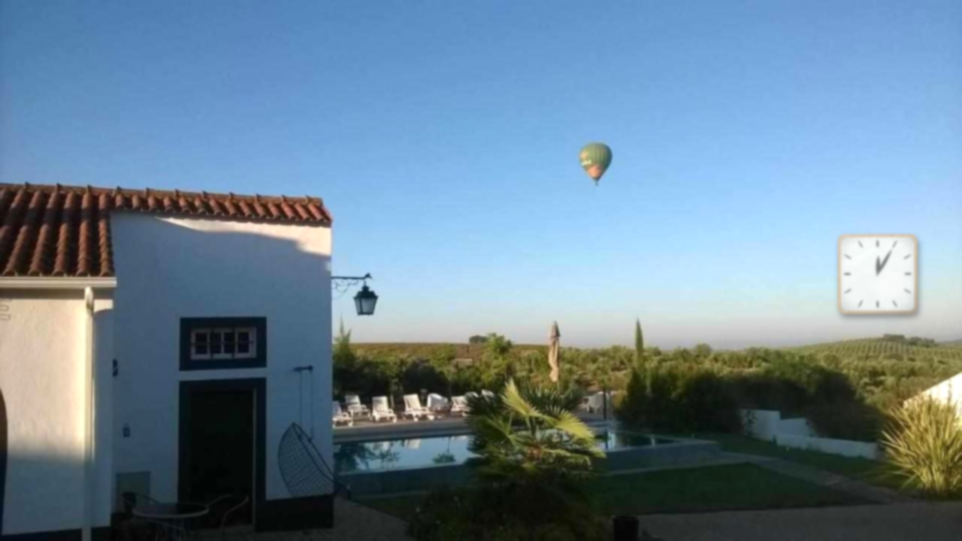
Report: 12:05
